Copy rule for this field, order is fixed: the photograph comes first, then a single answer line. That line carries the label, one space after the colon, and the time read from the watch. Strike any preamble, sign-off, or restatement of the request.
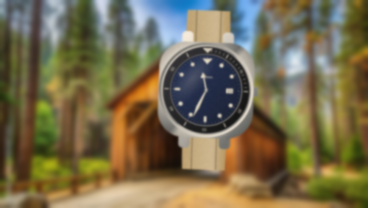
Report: 11:34
